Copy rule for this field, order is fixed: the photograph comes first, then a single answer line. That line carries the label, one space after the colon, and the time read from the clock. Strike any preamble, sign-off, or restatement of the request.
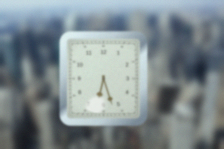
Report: 6:27
